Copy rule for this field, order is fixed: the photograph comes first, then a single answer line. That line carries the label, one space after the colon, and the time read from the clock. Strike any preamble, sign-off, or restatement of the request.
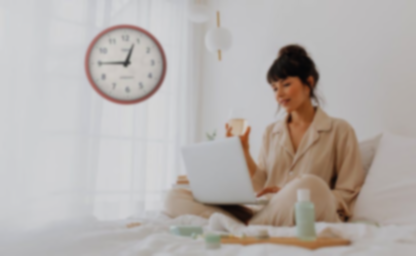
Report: 12:45
